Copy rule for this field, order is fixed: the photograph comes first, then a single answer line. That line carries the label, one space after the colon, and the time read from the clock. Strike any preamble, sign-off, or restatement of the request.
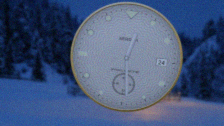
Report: 12:29
